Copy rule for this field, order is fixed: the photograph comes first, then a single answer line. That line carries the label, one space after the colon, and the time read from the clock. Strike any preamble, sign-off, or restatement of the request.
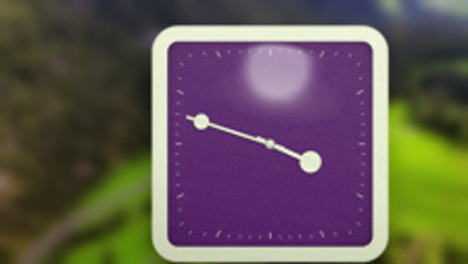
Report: 3:48
